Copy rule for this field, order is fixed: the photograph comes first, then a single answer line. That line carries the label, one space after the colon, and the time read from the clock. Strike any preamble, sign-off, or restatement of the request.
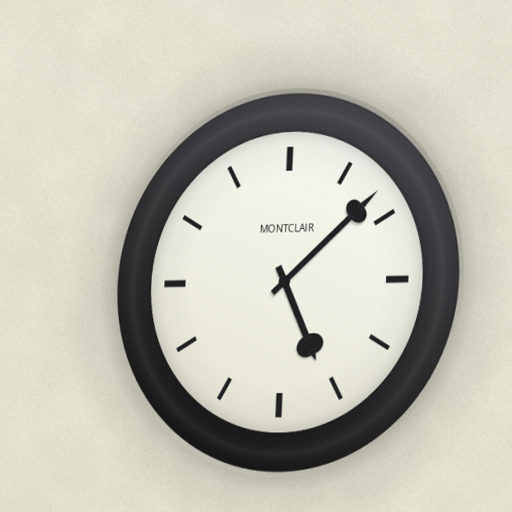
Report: 5:08
